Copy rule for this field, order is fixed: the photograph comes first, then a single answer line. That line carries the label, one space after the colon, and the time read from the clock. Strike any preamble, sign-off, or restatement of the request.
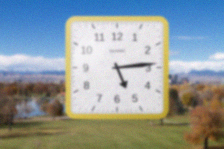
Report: 5:14
